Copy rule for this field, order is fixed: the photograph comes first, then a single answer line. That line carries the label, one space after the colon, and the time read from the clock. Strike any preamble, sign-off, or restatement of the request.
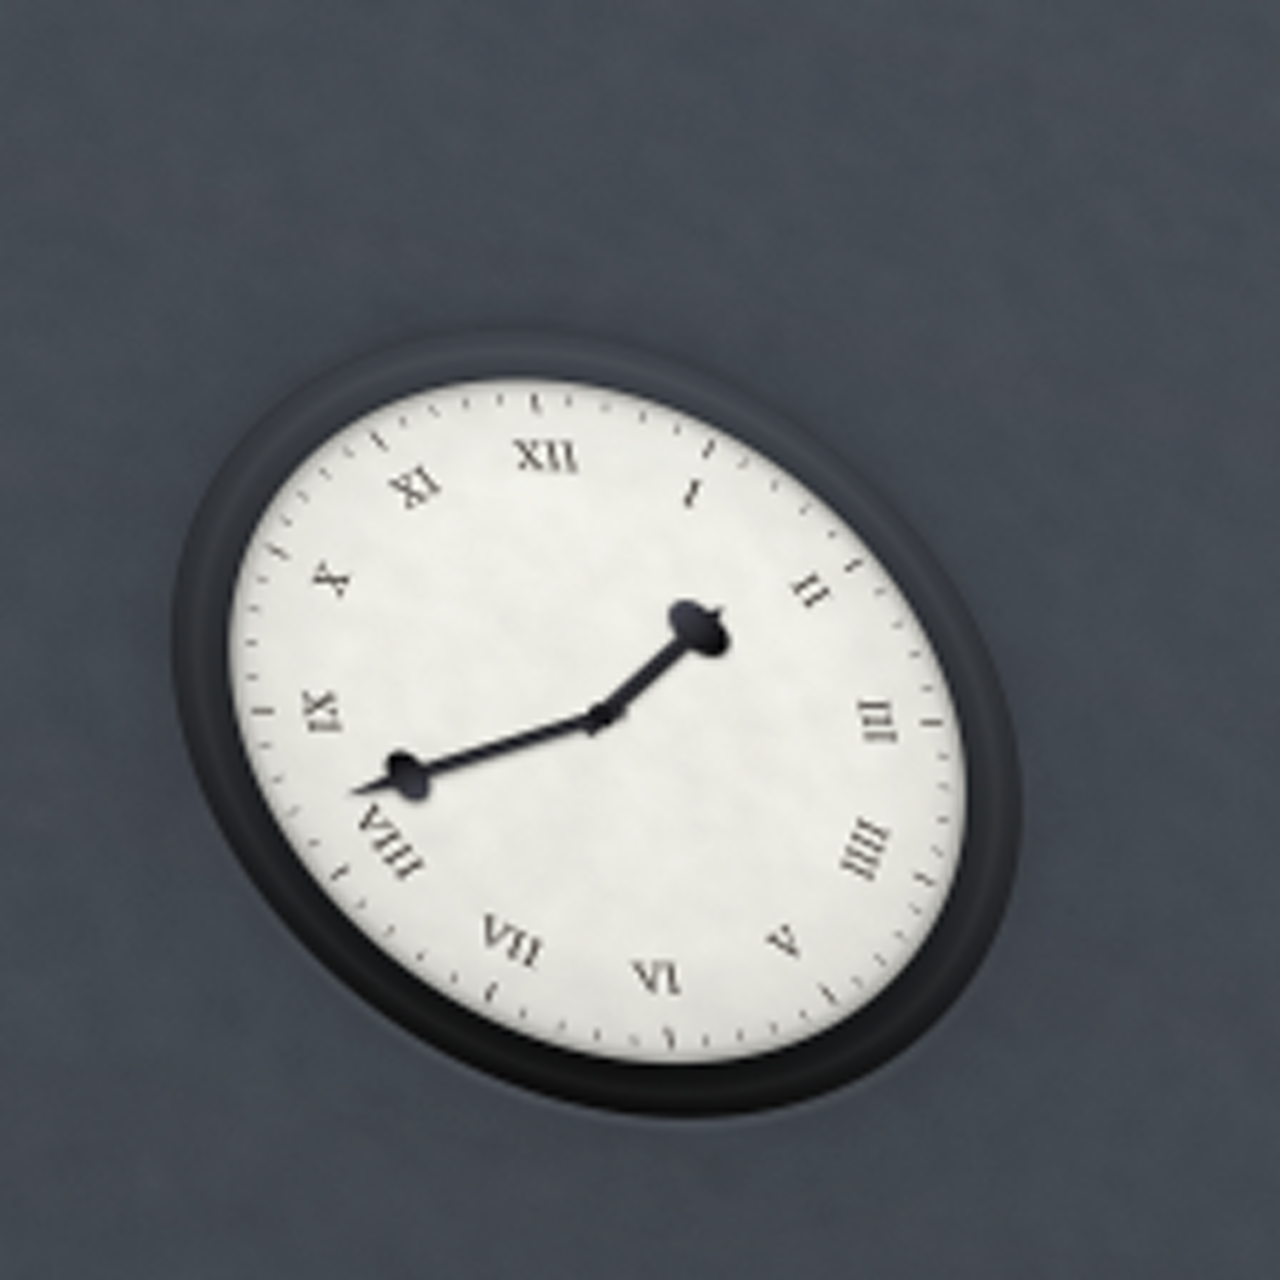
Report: 1:42
